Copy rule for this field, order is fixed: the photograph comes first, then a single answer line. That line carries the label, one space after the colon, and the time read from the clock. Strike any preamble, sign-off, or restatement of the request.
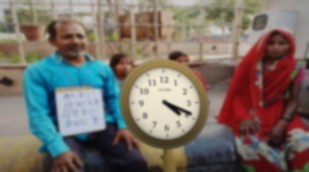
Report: 4:19
